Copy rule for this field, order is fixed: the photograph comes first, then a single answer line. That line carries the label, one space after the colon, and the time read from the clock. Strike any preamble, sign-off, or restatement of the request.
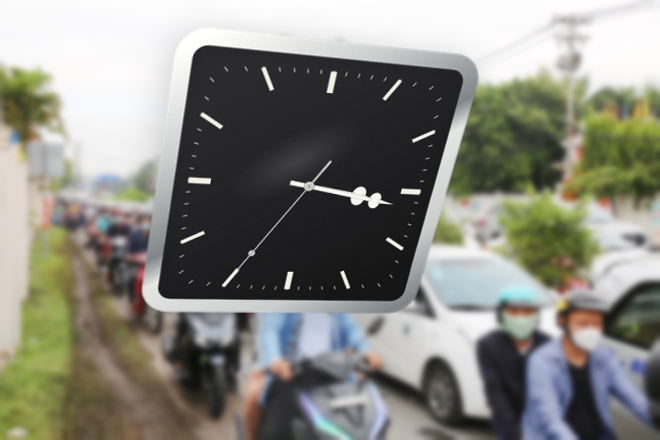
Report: 3:16:35
